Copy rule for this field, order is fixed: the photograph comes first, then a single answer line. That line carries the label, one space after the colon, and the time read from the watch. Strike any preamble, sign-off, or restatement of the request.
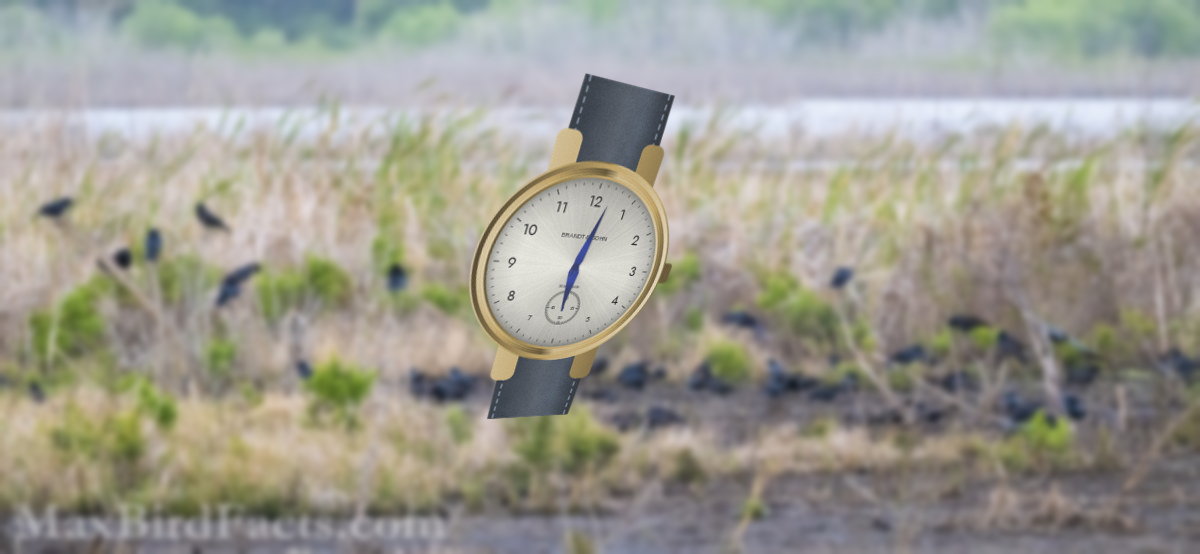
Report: 6:02
